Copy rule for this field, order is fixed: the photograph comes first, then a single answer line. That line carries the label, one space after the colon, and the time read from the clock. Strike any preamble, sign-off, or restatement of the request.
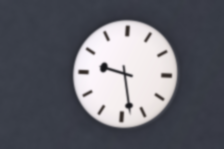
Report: 9:28
